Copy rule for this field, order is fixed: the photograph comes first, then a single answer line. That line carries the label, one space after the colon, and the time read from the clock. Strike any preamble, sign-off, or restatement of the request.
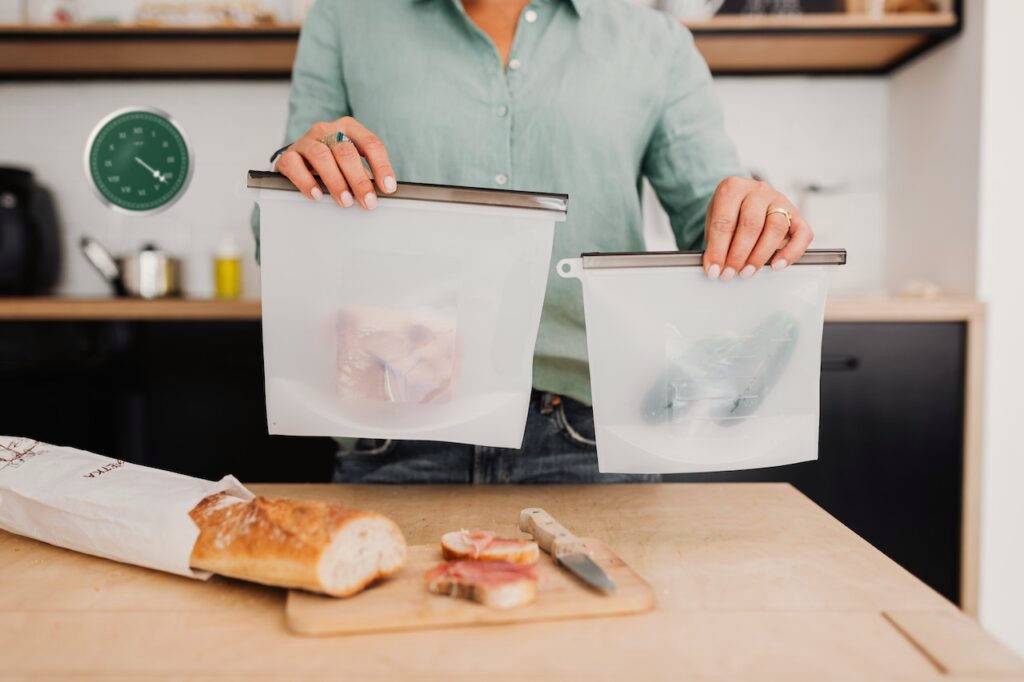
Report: 4:22
